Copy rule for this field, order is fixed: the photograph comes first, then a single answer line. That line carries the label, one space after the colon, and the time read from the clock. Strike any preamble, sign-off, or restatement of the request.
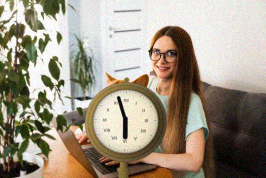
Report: 5:57
